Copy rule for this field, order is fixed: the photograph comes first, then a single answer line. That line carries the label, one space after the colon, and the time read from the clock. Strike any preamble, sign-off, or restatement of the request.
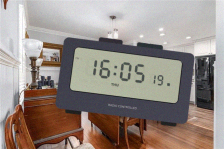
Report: 16:05:19
